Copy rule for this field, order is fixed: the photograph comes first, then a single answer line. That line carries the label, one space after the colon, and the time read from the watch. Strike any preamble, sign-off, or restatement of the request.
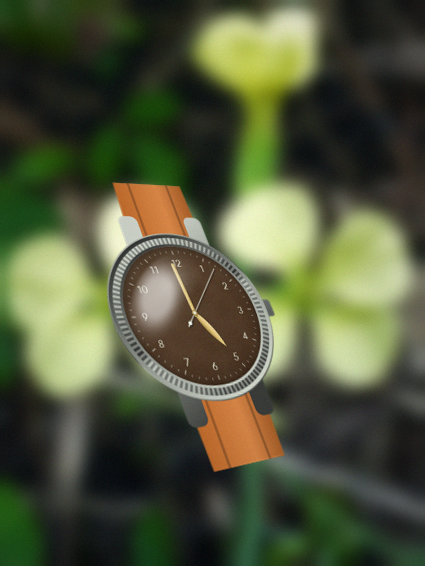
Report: 4:59:07
